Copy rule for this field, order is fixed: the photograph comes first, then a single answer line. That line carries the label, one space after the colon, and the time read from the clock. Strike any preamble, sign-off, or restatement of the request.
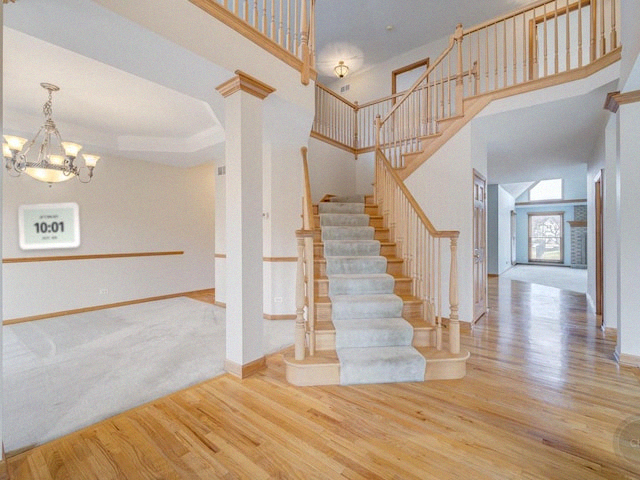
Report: 10:01
